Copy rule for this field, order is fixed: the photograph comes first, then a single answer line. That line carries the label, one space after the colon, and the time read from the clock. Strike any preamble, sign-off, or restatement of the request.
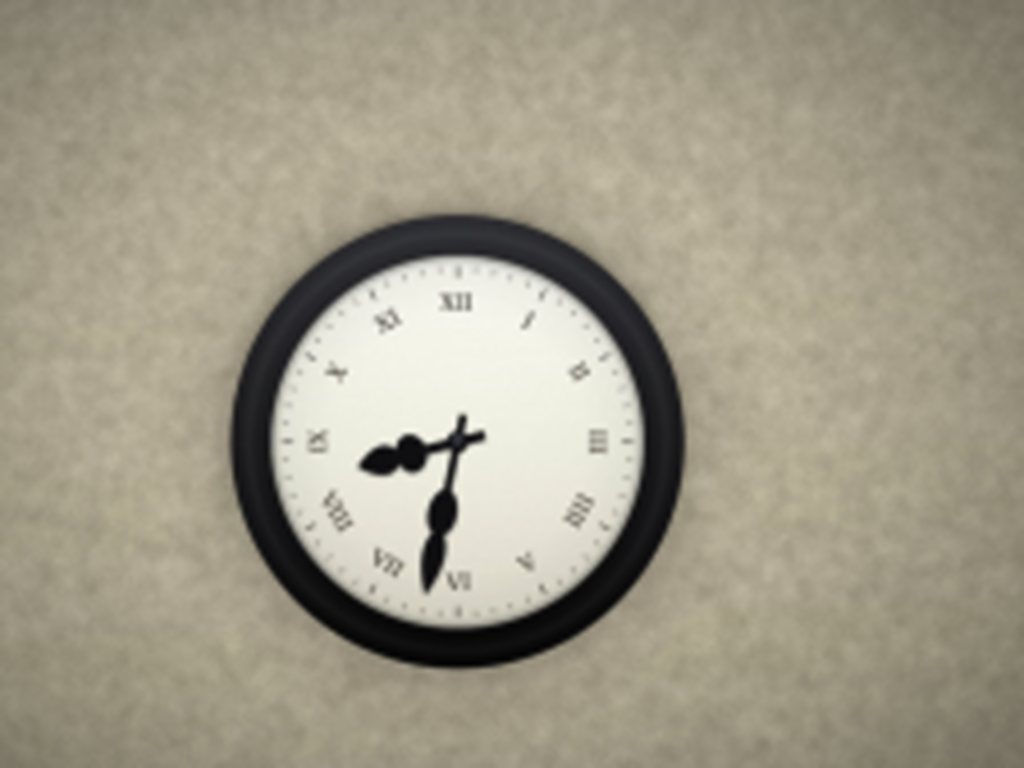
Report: 8:32
